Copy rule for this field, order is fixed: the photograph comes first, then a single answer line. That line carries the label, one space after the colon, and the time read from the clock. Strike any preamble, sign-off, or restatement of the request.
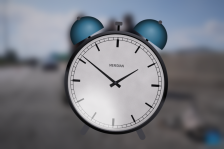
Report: 1:51
